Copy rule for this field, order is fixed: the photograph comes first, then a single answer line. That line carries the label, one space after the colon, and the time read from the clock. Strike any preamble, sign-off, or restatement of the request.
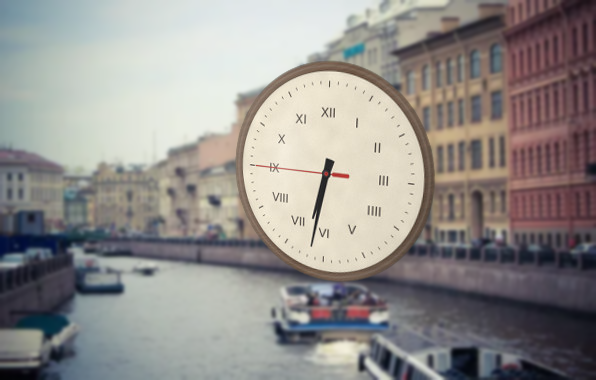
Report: 6:31:45
